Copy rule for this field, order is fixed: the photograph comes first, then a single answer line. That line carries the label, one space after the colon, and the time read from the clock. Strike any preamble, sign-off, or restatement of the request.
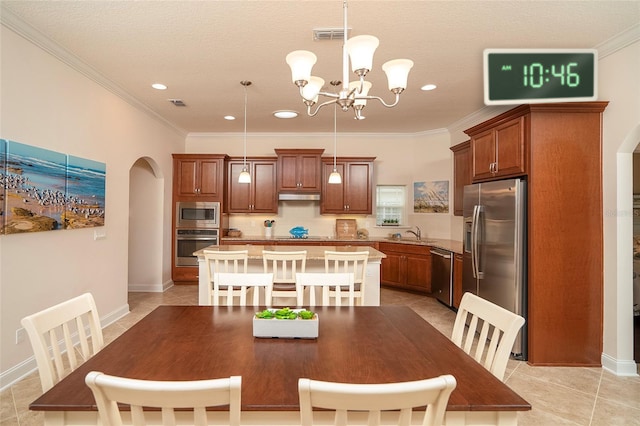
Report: 10:46
